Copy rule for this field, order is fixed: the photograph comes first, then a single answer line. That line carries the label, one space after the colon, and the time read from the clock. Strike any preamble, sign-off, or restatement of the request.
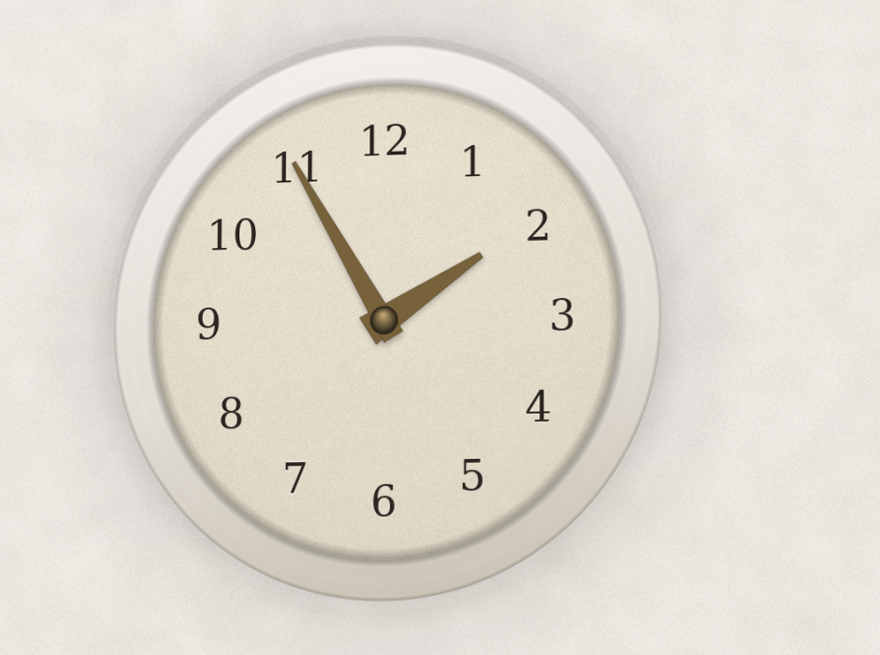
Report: 1:55
